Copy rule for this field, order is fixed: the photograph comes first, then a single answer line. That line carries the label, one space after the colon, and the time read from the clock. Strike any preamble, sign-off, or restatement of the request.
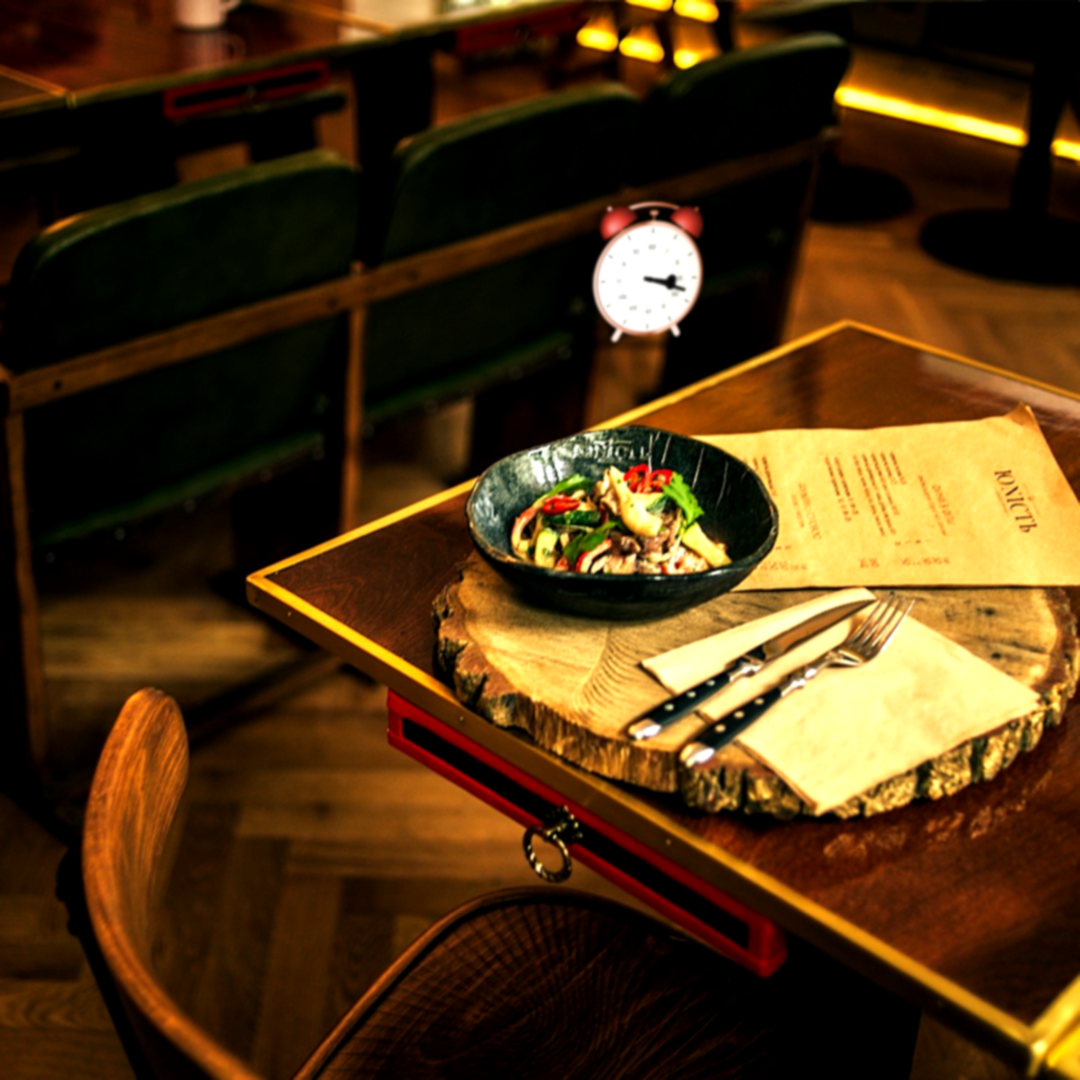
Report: 3:18
